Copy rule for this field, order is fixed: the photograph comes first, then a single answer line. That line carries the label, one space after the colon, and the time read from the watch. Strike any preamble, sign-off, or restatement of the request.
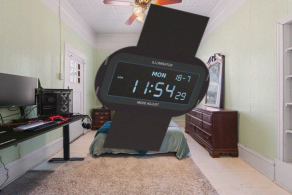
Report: 11:54:29
